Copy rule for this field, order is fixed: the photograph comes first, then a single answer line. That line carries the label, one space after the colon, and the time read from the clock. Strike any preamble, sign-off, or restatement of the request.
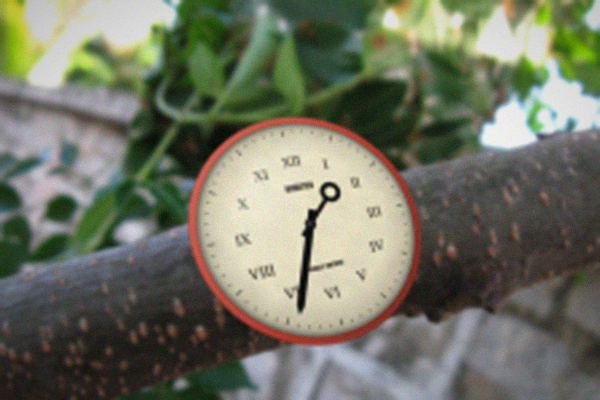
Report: 1:34
